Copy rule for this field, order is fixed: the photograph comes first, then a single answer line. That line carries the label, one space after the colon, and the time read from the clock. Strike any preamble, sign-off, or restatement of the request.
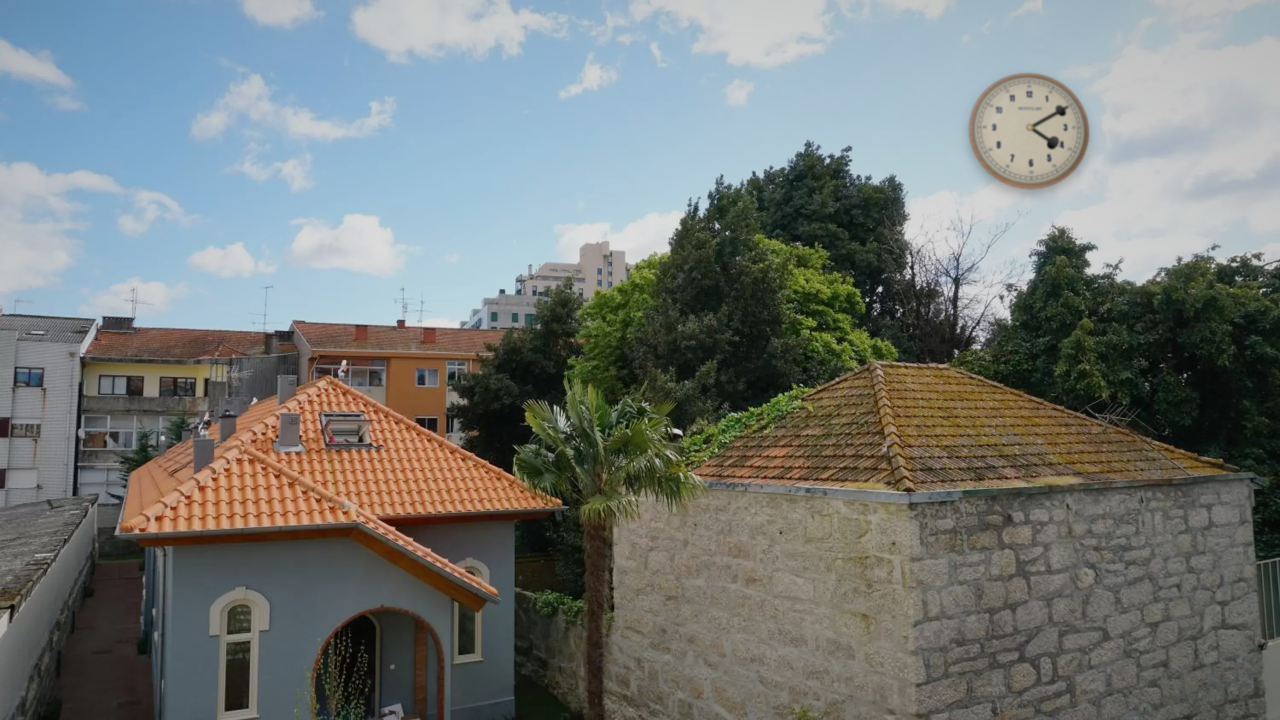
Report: 4:10
